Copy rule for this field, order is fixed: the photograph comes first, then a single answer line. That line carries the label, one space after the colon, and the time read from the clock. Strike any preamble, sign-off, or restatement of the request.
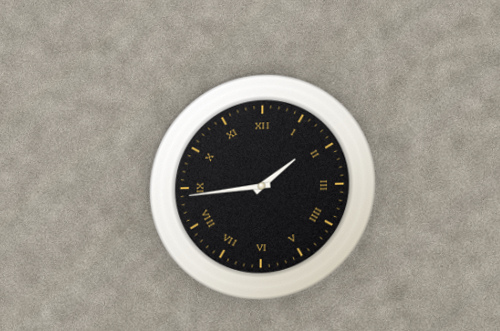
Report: 1:44
